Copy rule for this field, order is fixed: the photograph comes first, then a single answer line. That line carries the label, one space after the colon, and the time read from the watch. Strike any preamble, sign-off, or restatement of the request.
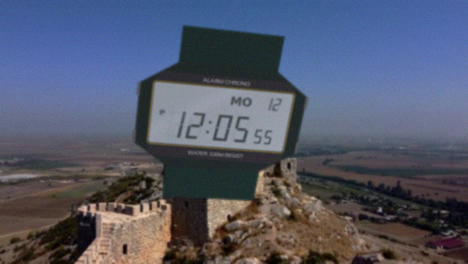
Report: 12:05:55
